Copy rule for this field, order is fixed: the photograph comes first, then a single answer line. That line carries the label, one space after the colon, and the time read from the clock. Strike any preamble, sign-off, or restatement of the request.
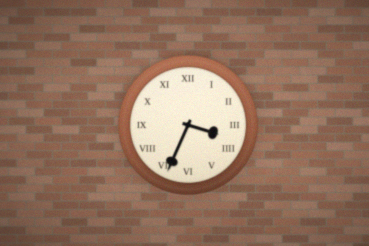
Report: 3:34
